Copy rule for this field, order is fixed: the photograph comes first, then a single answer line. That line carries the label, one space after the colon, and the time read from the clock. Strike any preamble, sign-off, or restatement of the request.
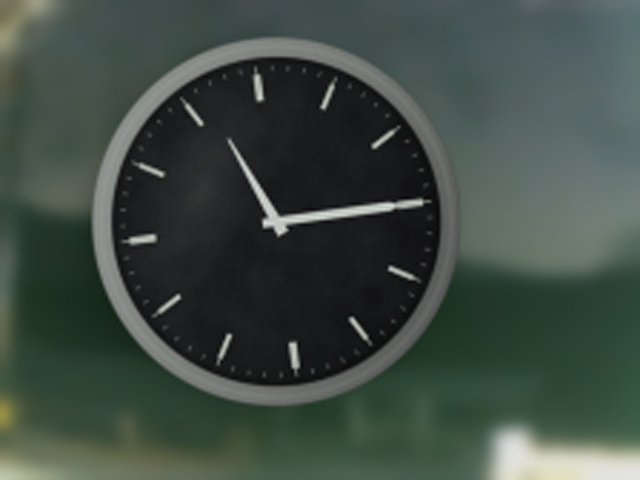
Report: 11:15
